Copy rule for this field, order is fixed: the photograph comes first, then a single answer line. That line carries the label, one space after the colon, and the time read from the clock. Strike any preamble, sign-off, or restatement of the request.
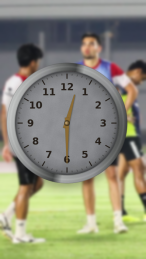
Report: 12:30
